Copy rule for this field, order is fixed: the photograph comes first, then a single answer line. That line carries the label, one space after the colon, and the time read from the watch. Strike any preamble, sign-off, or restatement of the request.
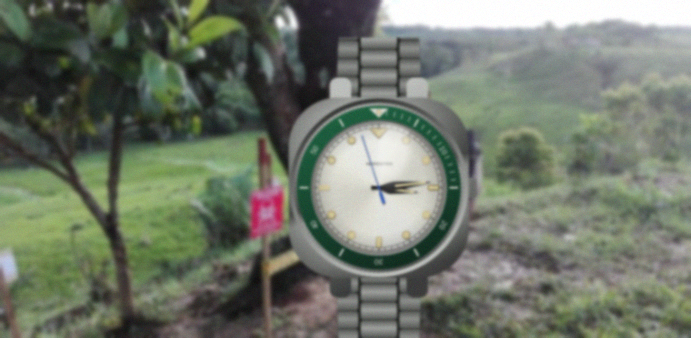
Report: 3:13:57
